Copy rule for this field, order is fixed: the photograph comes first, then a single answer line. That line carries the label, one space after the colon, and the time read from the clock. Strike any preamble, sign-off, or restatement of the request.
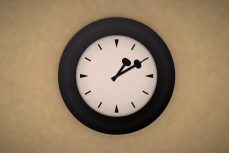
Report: 1:10
